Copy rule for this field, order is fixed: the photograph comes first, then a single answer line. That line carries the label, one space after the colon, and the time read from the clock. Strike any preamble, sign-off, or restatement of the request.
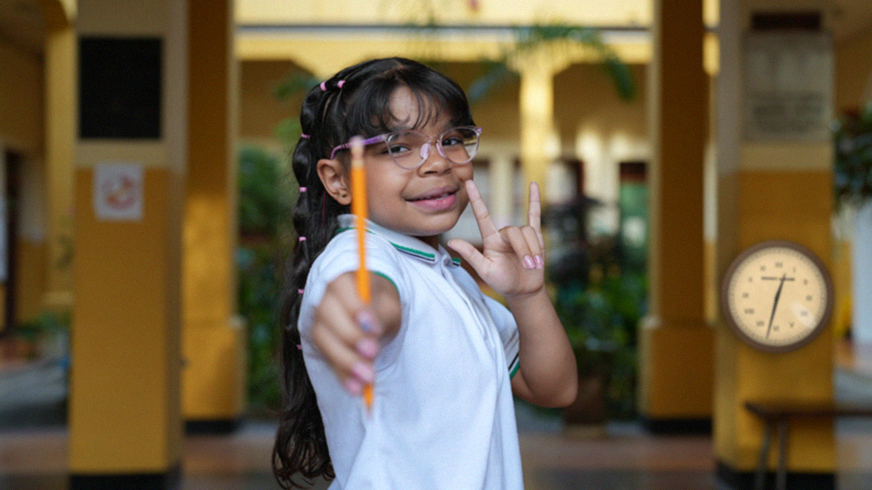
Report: 12:32
